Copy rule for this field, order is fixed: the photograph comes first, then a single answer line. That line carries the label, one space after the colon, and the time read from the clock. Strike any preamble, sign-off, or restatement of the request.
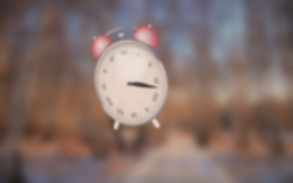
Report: 3:17
